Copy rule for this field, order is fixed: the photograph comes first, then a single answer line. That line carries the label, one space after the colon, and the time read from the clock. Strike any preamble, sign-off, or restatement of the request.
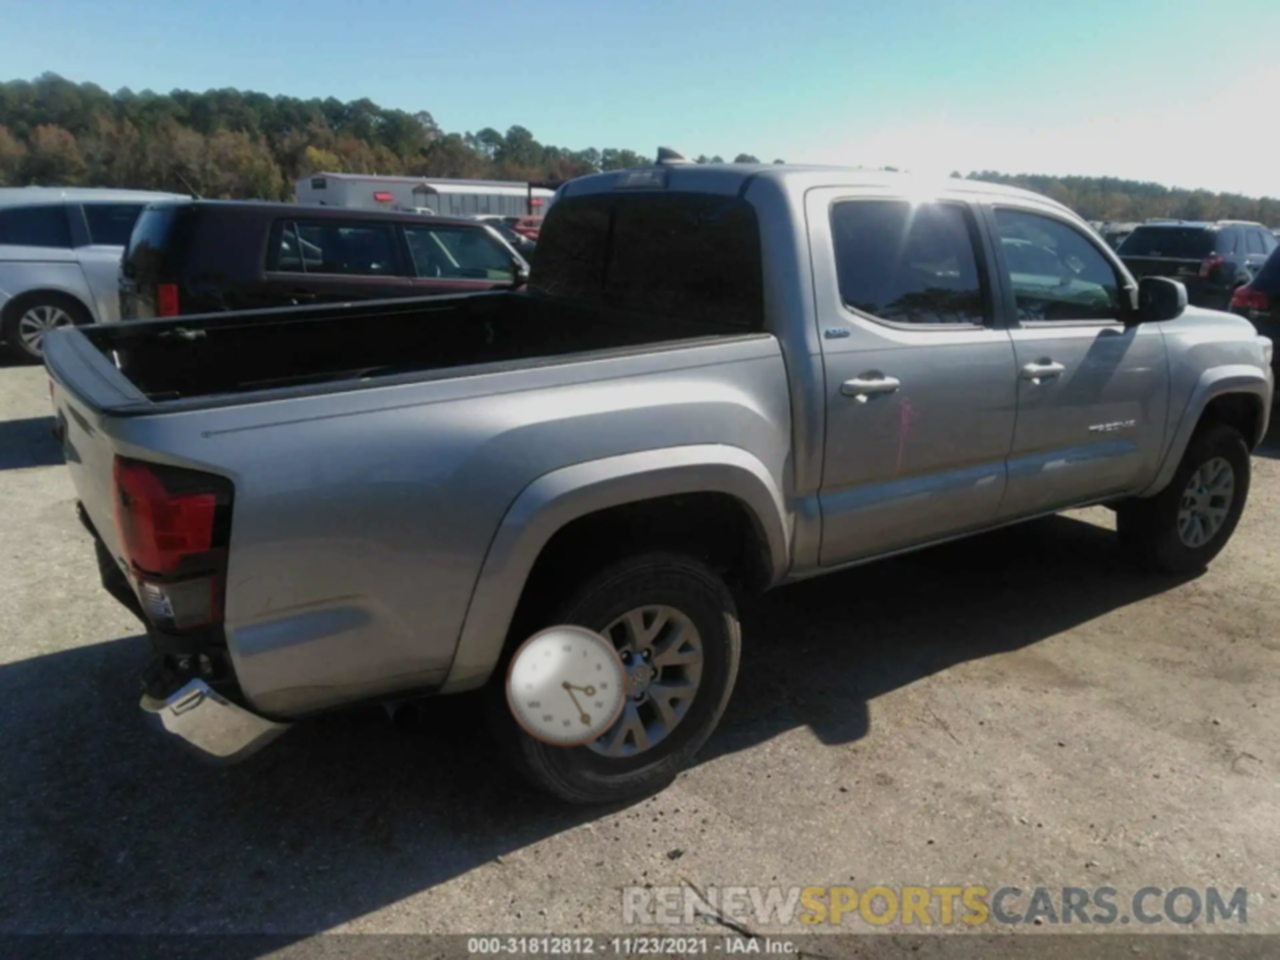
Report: 3:25
